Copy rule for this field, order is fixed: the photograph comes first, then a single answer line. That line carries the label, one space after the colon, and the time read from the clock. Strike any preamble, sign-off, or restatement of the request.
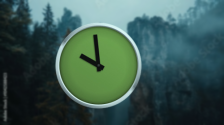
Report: 9:59
